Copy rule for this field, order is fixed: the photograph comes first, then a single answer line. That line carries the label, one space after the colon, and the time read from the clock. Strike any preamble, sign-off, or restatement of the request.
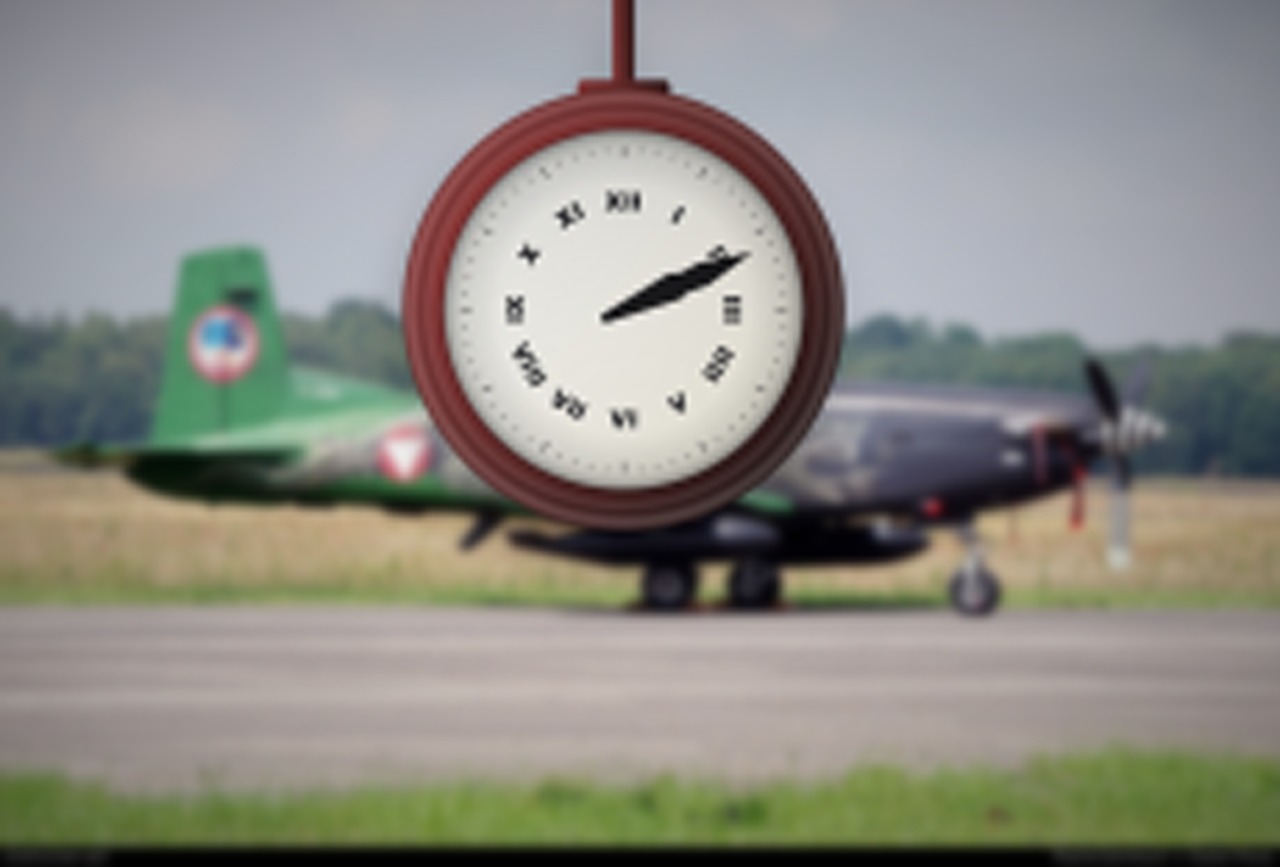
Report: 2:11
